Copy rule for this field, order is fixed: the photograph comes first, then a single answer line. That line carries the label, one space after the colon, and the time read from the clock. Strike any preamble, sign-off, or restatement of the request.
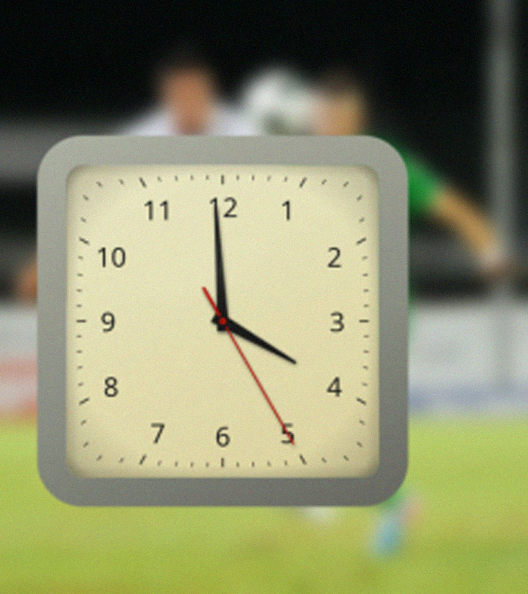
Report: 3:59:25
